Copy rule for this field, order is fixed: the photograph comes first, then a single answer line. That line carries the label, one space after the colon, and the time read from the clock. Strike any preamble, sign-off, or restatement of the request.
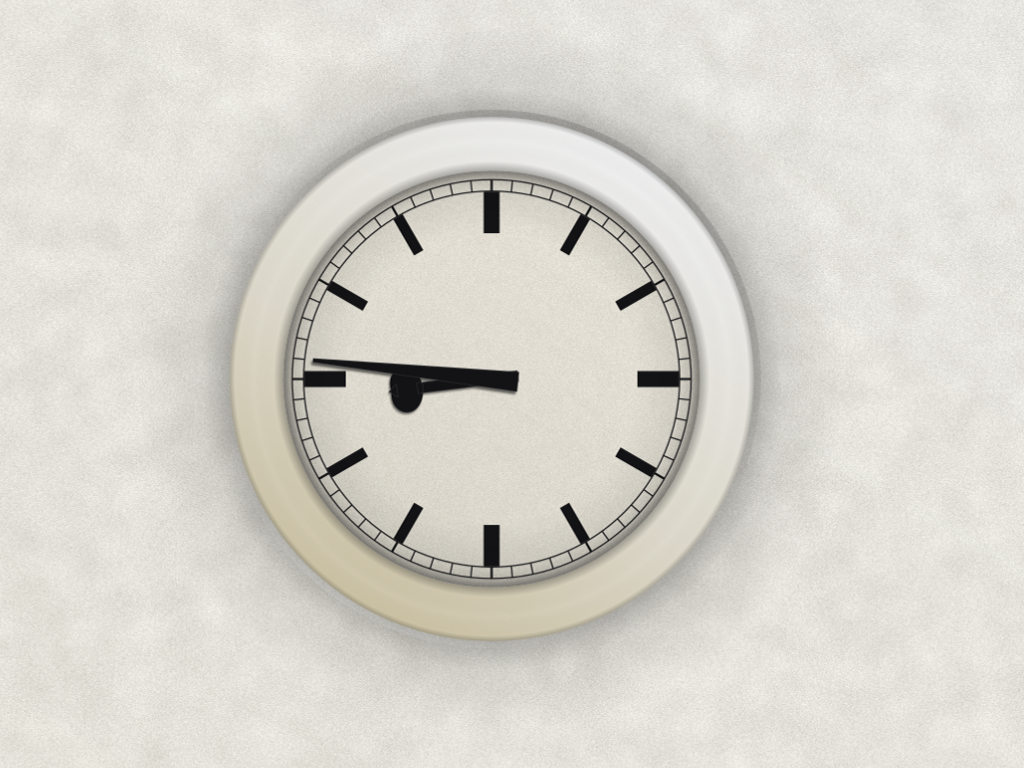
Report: 8:46
